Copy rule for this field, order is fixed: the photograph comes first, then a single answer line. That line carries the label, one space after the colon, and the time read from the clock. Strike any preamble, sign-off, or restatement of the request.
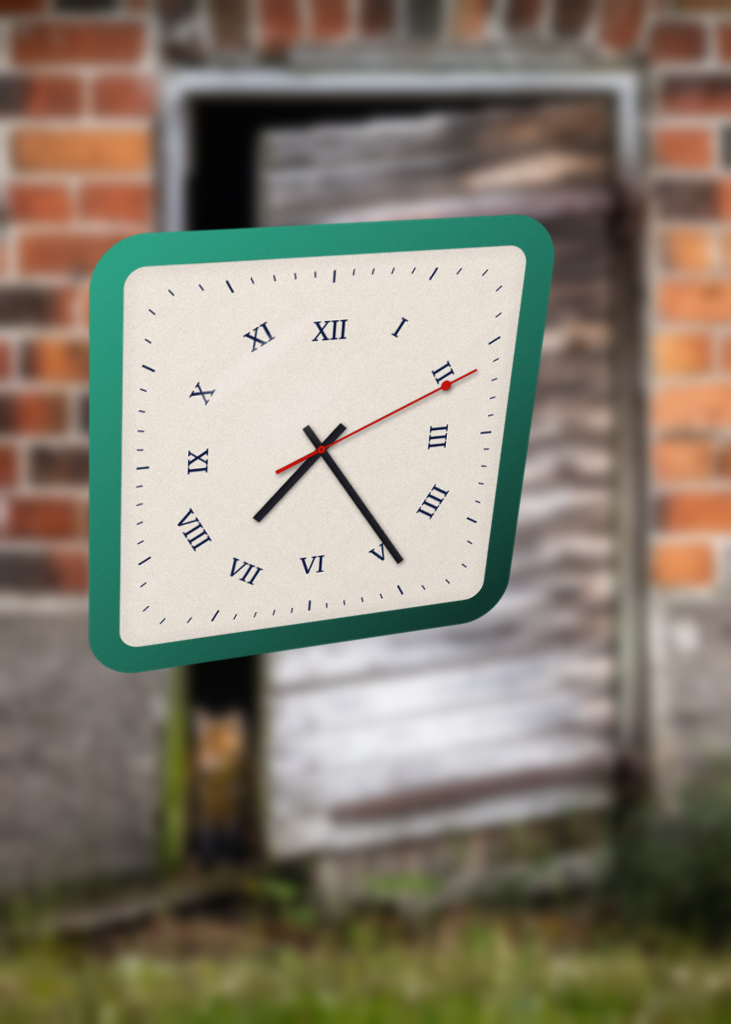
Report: 7:24:11
